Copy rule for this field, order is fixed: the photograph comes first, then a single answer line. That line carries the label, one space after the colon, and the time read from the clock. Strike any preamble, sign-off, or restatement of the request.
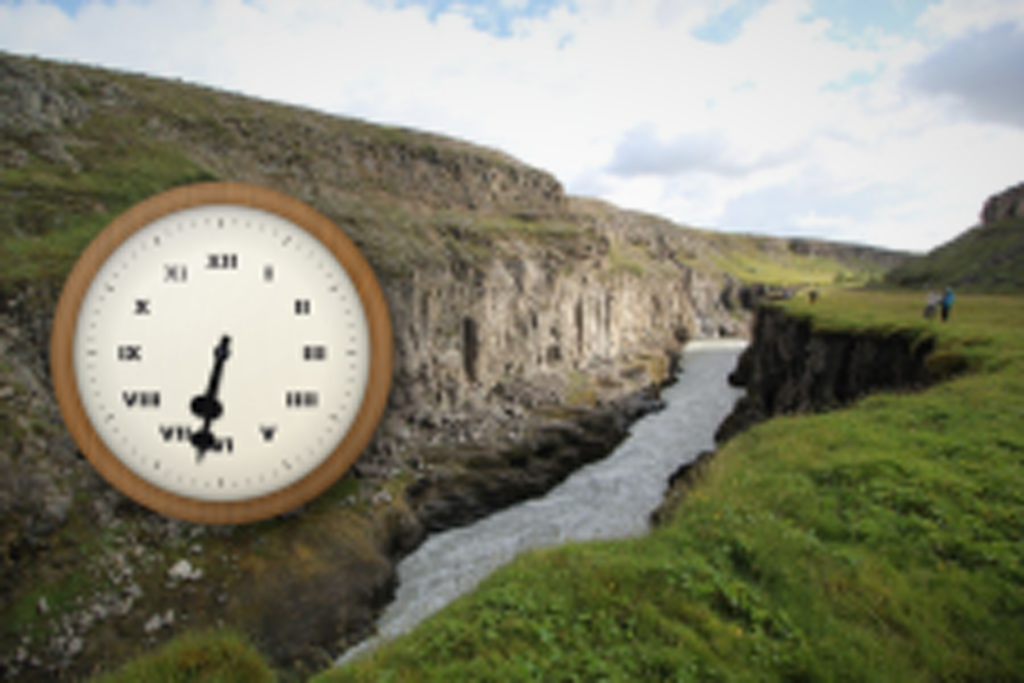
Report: 6:32
